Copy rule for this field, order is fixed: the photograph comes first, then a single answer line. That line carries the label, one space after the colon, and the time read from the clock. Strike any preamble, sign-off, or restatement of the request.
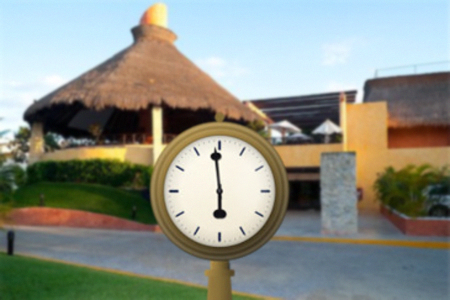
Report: 5:59
